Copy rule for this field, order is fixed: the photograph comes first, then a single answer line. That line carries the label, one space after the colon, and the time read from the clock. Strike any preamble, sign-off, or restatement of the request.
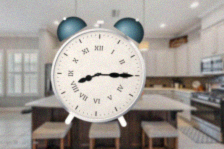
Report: 8:15
